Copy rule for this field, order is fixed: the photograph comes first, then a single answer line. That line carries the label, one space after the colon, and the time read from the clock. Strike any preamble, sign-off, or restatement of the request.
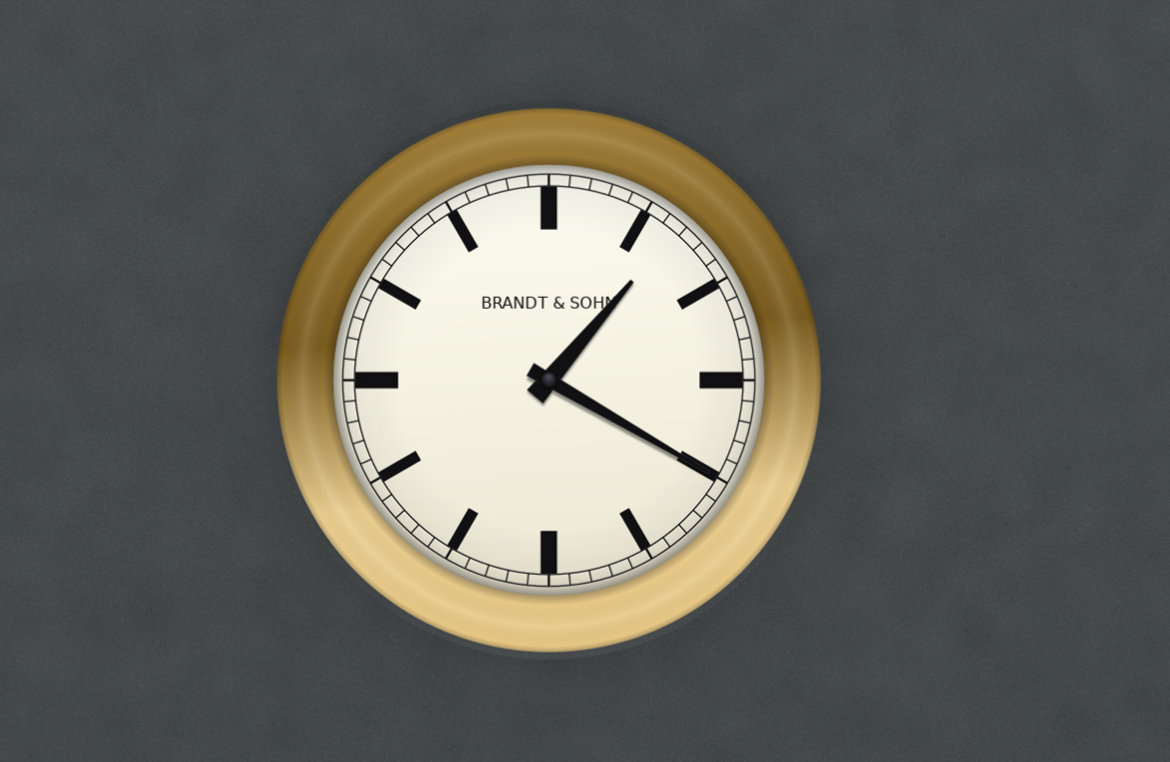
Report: 1:20
